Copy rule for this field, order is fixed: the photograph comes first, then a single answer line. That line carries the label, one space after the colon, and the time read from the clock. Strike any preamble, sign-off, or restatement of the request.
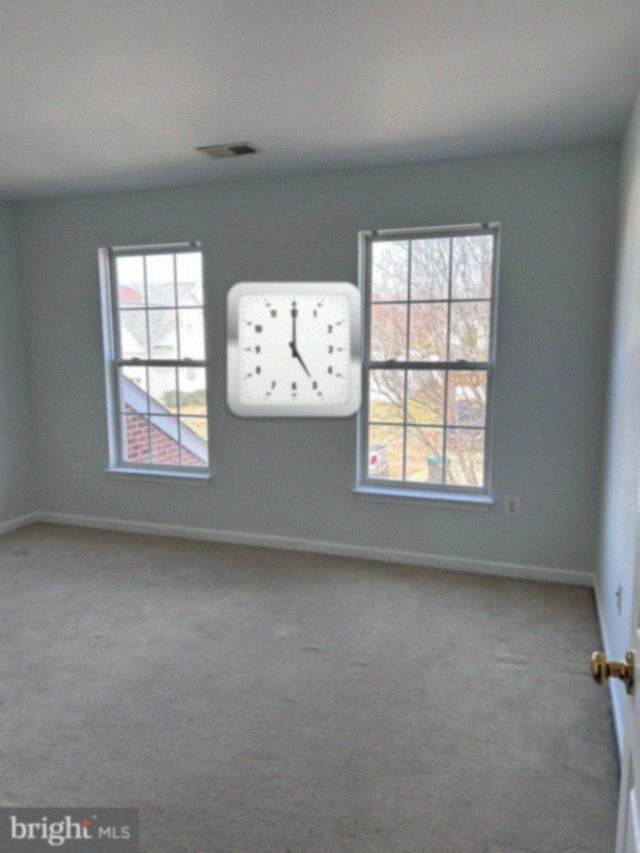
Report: 5:00
